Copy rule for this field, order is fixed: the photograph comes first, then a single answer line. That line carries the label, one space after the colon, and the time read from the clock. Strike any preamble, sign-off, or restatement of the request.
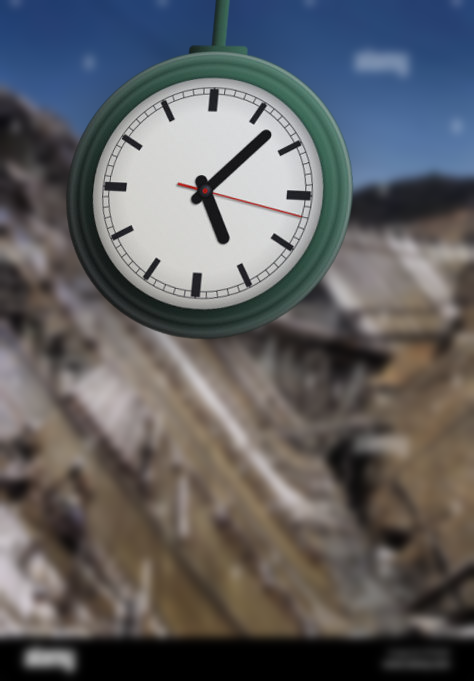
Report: 5:07:17
